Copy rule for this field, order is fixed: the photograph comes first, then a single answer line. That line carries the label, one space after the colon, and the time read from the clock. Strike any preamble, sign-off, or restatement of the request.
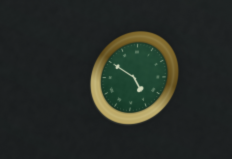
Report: 4:50
